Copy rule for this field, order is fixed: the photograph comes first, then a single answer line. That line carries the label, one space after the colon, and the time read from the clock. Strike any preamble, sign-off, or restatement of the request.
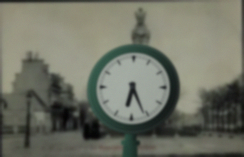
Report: 6:26
